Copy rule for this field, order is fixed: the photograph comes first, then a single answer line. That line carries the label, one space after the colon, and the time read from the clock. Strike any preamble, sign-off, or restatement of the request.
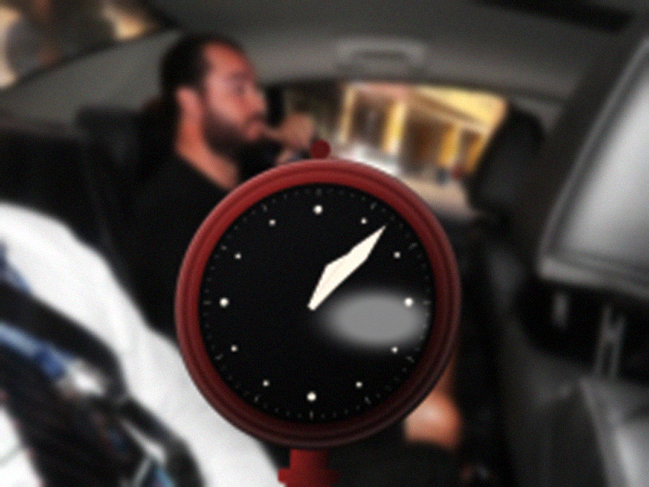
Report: 1:07
